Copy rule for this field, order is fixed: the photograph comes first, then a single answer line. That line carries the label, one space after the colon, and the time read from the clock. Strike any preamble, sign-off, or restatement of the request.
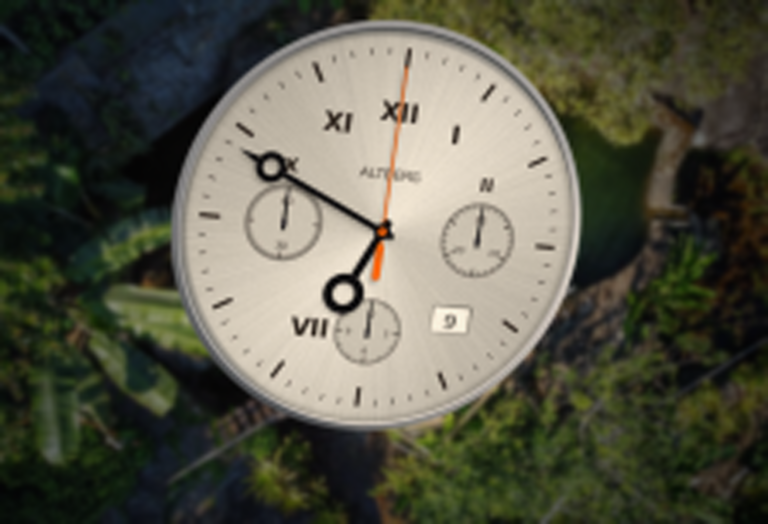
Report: 6:49
